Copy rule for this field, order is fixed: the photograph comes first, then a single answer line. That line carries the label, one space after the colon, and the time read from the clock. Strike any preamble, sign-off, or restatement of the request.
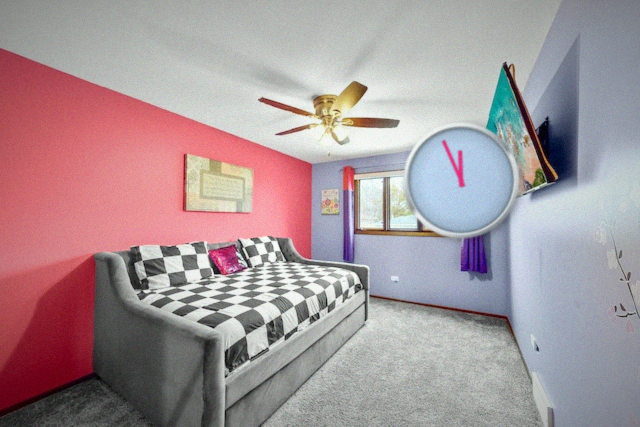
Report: 11:56
